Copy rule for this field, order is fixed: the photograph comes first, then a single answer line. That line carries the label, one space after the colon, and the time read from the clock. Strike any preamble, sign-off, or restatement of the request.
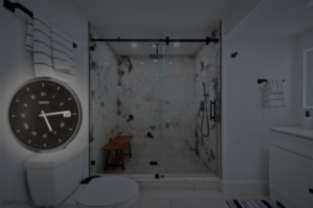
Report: 5:14
